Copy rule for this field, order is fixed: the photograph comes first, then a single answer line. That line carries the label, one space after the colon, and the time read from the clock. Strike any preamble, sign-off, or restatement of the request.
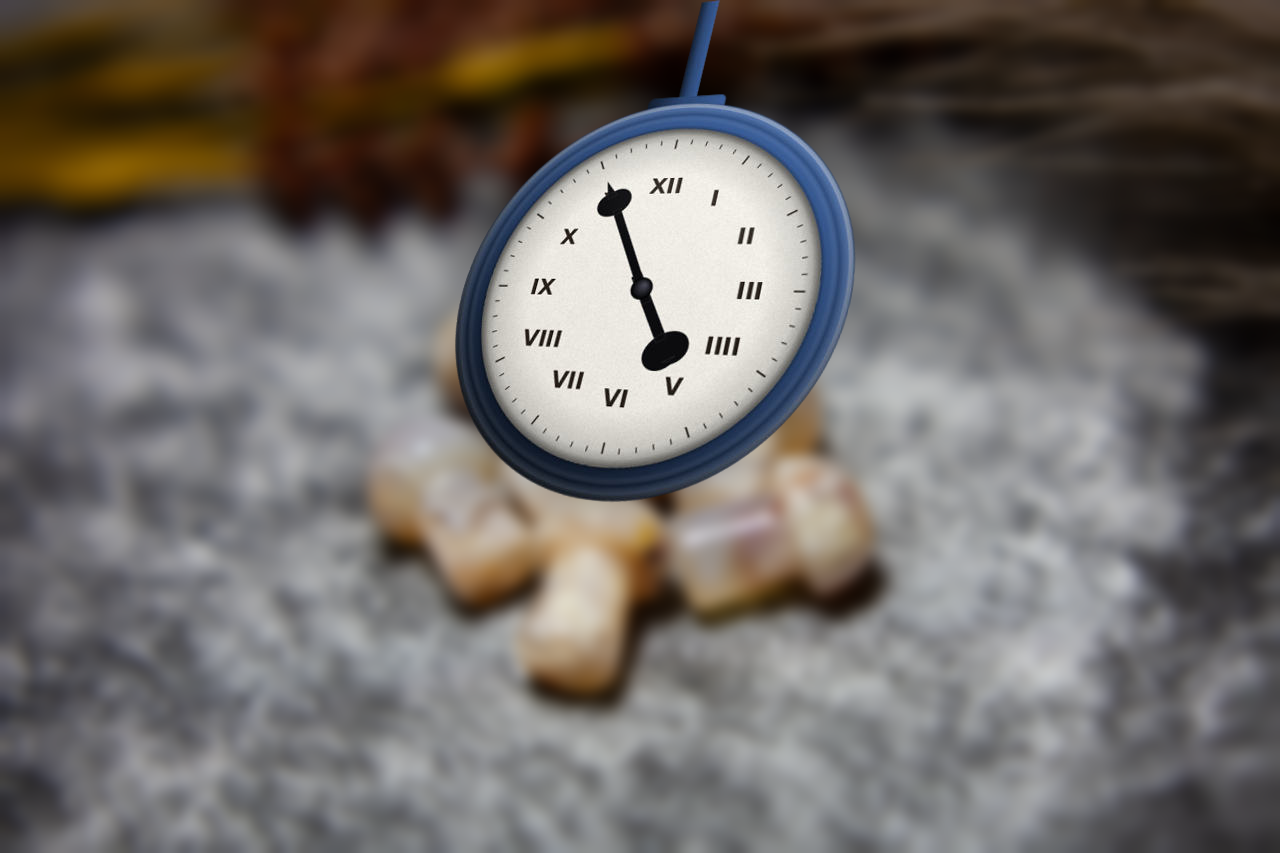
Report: 4:55
